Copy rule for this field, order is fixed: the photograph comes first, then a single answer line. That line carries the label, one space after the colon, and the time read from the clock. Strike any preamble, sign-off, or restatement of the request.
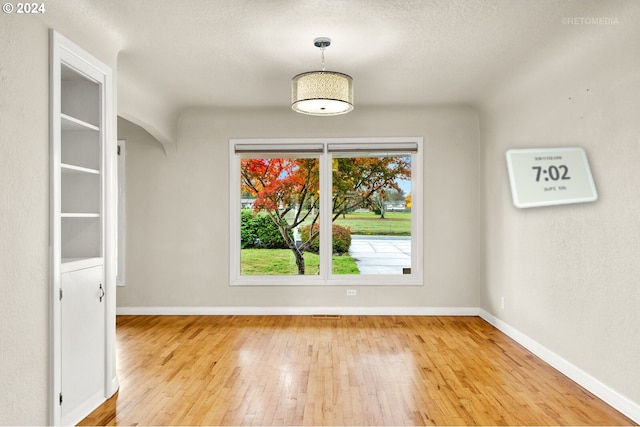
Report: 7:02
